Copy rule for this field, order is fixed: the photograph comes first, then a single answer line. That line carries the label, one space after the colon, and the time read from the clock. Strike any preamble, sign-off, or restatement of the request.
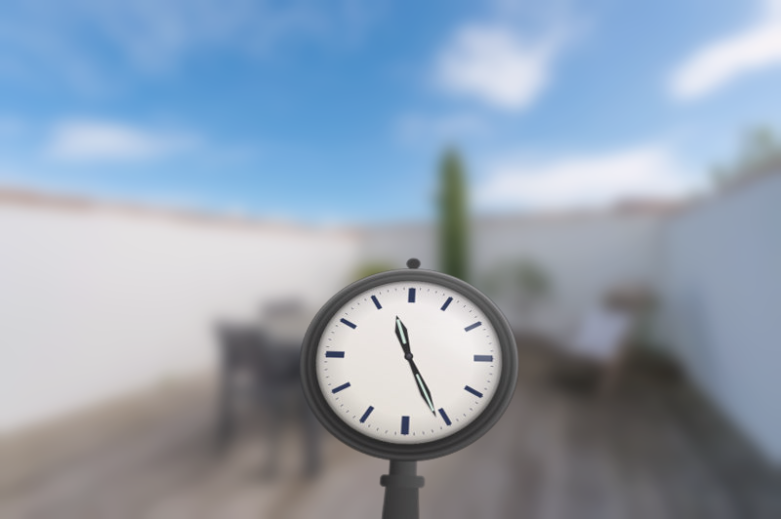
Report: 11:26
